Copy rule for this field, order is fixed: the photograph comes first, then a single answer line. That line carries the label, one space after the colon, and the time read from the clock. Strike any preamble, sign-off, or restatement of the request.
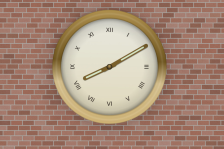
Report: 8:10
